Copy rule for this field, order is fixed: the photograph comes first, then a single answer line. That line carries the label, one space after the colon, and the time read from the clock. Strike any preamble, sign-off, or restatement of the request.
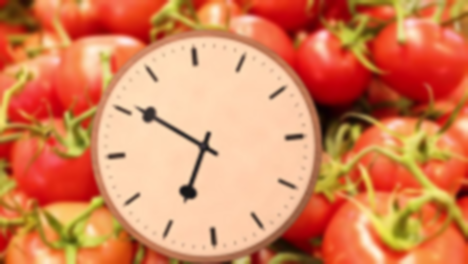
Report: 6:51
